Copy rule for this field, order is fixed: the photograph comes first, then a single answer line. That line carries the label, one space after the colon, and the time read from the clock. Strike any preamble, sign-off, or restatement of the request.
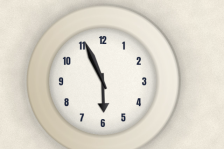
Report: 5:56
